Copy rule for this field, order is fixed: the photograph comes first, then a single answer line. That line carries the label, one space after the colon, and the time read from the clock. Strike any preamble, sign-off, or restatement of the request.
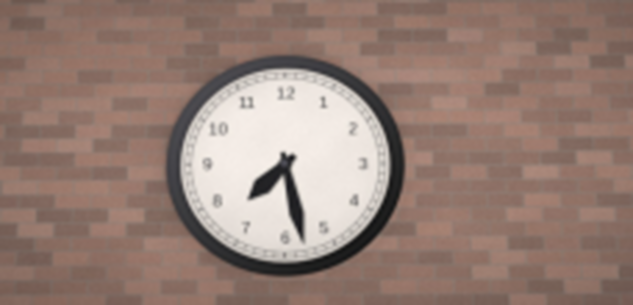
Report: 7:28
